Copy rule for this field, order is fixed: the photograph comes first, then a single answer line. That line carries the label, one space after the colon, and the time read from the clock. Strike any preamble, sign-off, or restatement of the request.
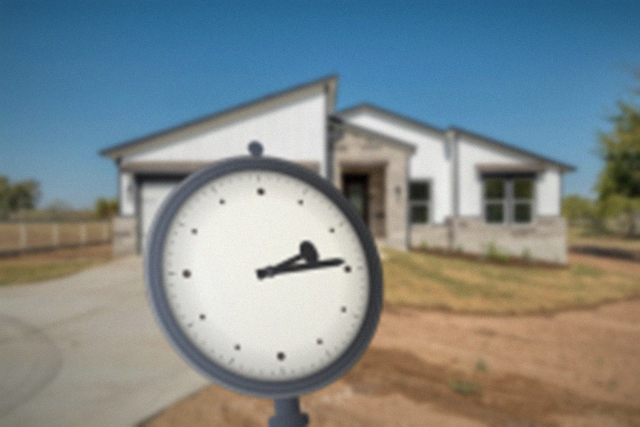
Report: 2:14
